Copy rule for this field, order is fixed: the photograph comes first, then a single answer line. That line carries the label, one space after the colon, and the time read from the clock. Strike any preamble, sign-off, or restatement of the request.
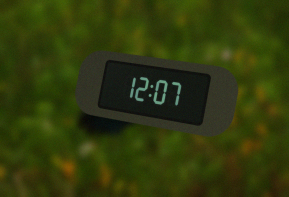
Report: 12:07
